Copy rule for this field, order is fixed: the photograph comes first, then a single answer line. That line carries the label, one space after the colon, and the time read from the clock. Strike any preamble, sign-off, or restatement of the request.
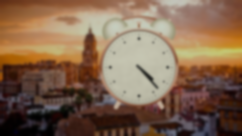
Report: 4:23
